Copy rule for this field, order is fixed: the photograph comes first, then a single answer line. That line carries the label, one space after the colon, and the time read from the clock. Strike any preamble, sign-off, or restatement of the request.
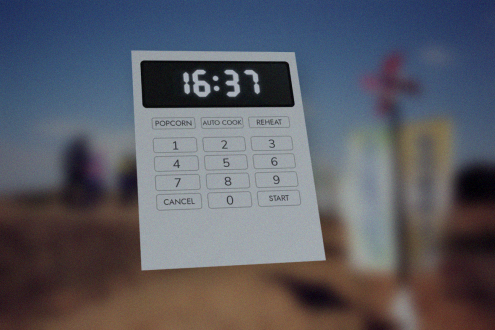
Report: 16:37
